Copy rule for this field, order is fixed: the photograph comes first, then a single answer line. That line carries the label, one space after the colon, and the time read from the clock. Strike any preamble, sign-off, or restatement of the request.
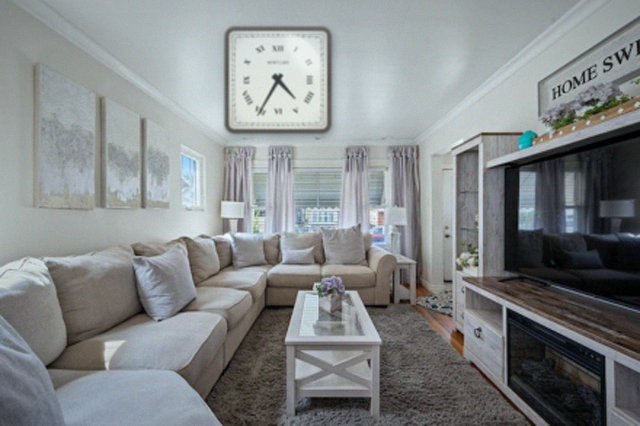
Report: 4:35
